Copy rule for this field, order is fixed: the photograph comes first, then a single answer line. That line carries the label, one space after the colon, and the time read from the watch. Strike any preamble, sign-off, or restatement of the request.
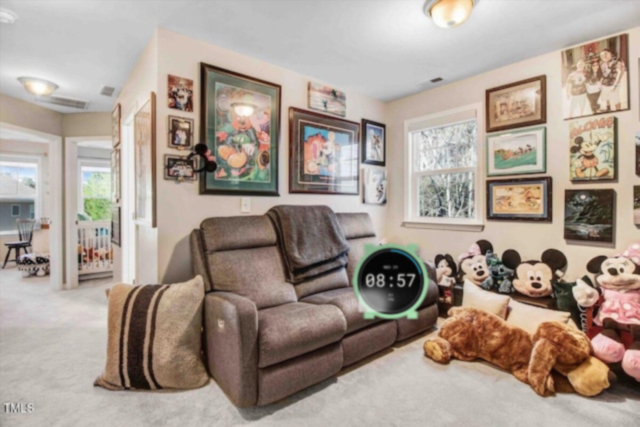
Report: 8:57
